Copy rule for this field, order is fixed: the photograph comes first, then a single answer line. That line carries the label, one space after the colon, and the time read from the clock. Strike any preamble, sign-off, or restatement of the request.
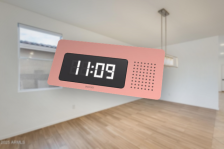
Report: 11:09
